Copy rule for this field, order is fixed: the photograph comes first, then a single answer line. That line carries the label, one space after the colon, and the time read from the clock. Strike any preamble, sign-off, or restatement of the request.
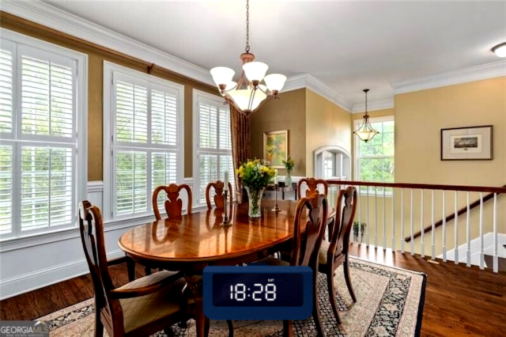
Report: 18:28
